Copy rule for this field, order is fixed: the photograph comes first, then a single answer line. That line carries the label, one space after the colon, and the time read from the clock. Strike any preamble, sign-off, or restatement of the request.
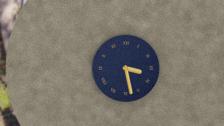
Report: 3:28
